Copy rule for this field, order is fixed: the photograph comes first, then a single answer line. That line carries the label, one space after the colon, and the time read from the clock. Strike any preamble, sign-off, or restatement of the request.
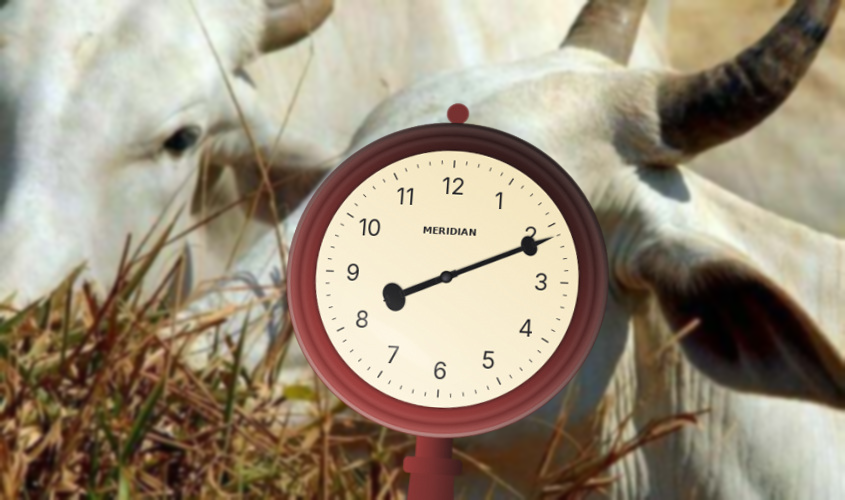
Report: 8:11
